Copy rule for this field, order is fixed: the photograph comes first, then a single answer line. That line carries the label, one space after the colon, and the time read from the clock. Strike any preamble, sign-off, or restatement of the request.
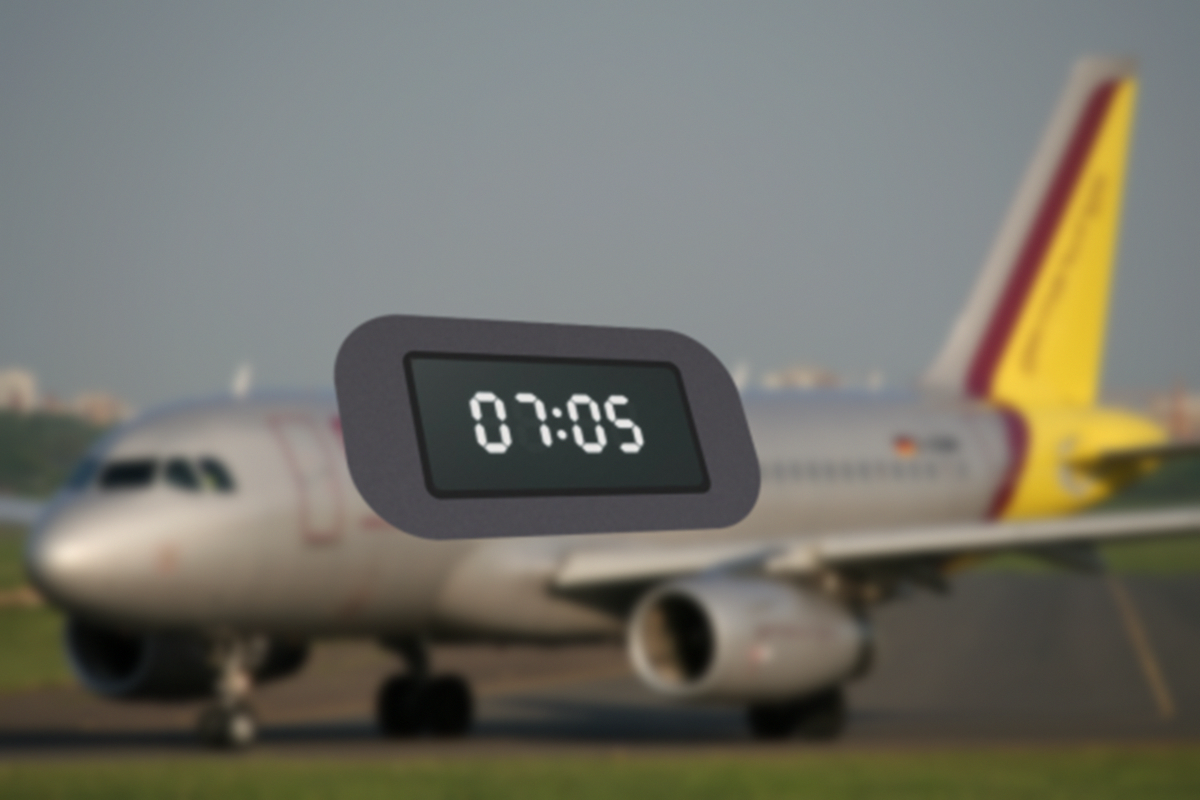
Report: 7:05
